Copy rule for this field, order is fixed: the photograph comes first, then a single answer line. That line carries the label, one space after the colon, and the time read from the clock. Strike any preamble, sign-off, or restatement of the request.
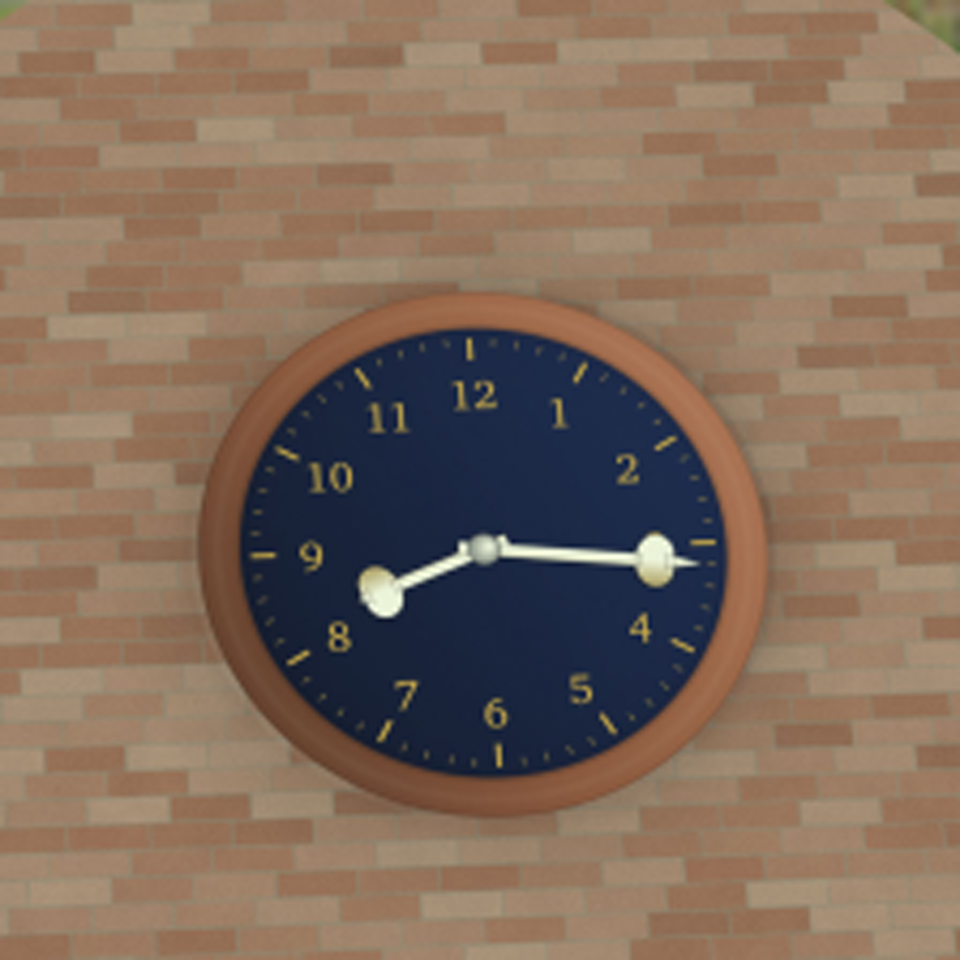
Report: 8:16
